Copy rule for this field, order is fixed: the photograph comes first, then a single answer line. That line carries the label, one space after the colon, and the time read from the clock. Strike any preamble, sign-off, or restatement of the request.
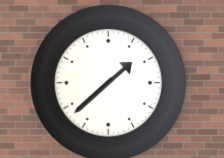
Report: 1:38
